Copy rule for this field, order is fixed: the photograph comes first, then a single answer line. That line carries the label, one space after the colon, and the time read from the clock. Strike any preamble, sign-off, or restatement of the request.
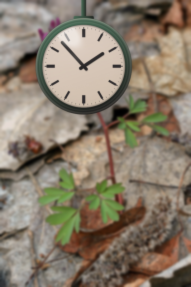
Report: 1:53
